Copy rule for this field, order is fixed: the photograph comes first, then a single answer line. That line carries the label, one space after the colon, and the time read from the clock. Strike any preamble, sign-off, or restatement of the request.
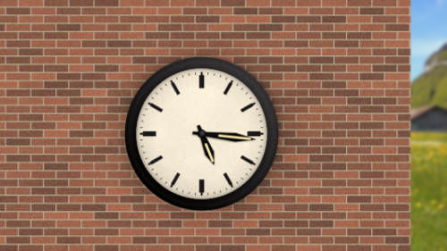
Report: 5:16
